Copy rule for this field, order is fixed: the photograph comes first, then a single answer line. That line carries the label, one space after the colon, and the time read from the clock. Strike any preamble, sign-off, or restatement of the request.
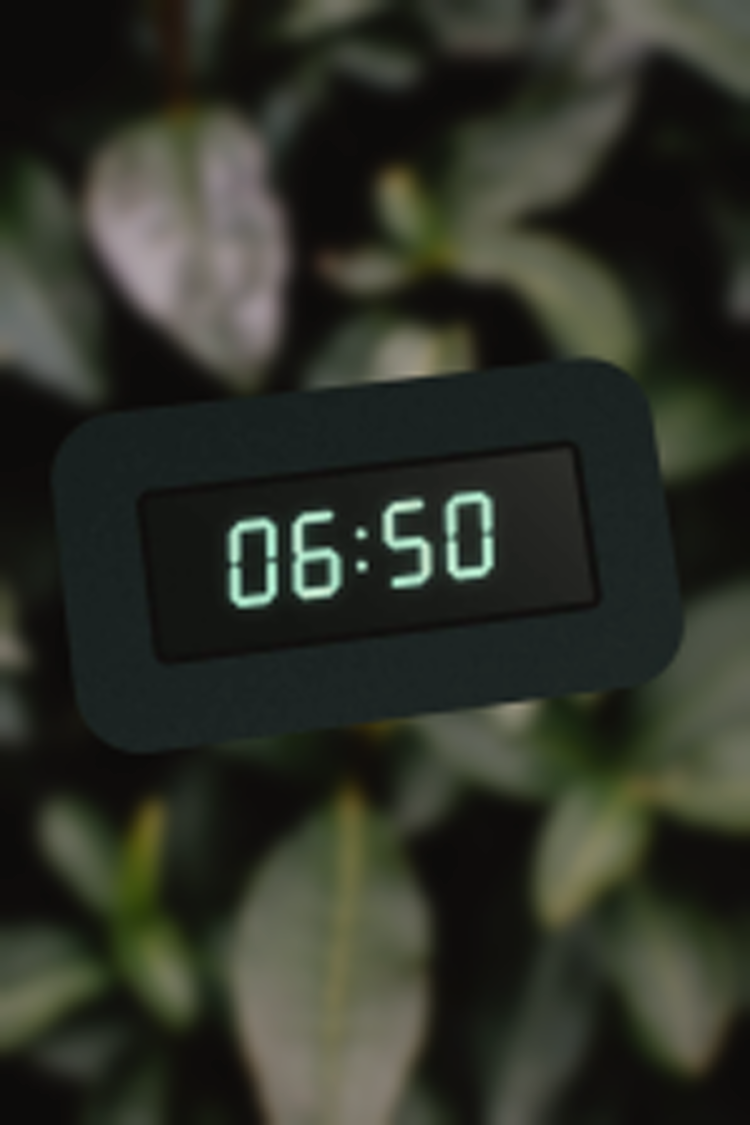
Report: 6:50
